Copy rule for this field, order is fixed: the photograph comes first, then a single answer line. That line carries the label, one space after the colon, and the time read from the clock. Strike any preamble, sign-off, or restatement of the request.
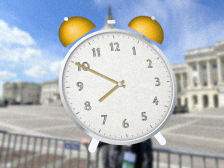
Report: 7:50
